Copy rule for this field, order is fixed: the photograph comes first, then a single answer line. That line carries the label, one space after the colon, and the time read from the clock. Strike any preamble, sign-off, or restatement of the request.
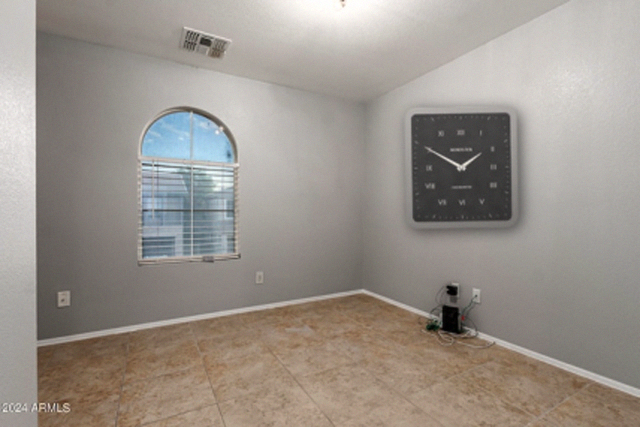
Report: 1:50
